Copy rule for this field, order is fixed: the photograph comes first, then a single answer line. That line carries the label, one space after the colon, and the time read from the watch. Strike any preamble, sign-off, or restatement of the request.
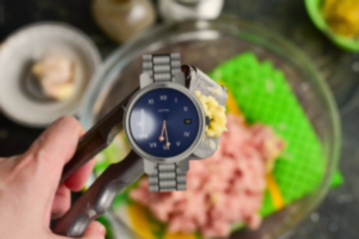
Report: 6:29
